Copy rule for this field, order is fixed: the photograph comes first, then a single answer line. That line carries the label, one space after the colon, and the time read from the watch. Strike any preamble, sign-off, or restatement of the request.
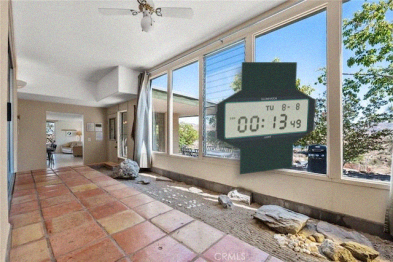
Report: 0:13:49
